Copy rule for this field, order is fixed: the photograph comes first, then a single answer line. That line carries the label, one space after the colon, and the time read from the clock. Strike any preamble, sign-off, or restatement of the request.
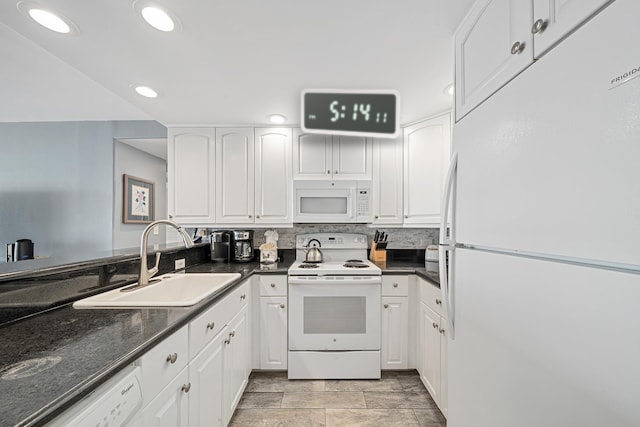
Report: 5:14:11
